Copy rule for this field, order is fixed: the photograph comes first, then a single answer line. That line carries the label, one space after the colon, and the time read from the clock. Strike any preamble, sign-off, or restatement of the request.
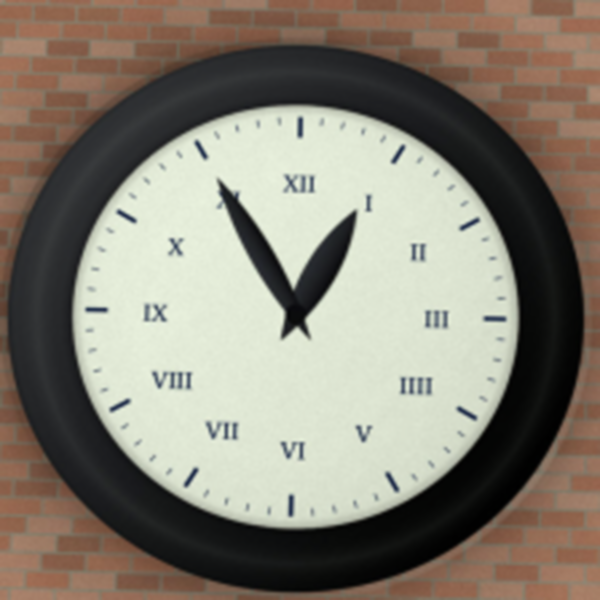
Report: 12:55
